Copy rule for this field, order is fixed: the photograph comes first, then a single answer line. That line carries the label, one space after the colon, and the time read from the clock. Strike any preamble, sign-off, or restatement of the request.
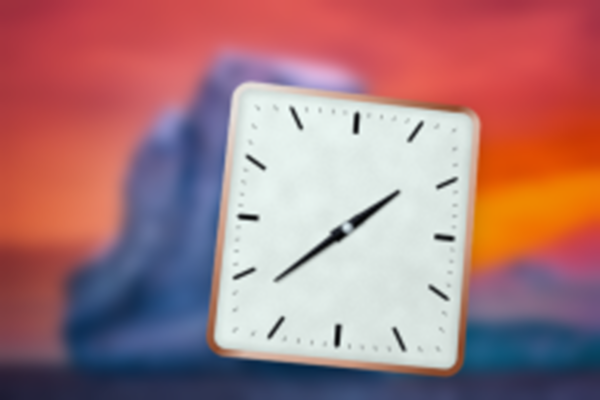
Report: 1:38
